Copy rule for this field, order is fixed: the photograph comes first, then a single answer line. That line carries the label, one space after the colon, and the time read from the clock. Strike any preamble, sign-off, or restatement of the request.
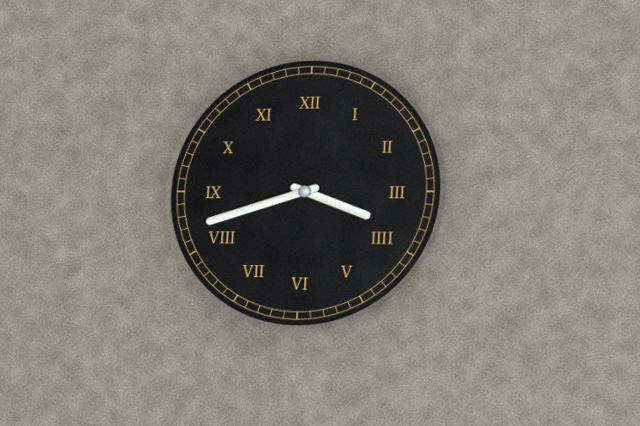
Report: 3:42
